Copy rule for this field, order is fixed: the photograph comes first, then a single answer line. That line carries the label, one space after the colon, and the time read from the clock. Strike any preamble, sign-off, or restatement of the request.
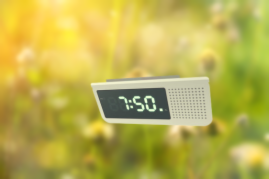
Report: 7:50
